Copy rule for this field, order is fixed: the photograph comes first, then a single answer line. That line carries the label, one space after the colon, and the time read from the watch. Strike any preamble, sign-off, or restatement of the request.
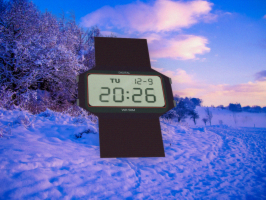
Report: 20:26
